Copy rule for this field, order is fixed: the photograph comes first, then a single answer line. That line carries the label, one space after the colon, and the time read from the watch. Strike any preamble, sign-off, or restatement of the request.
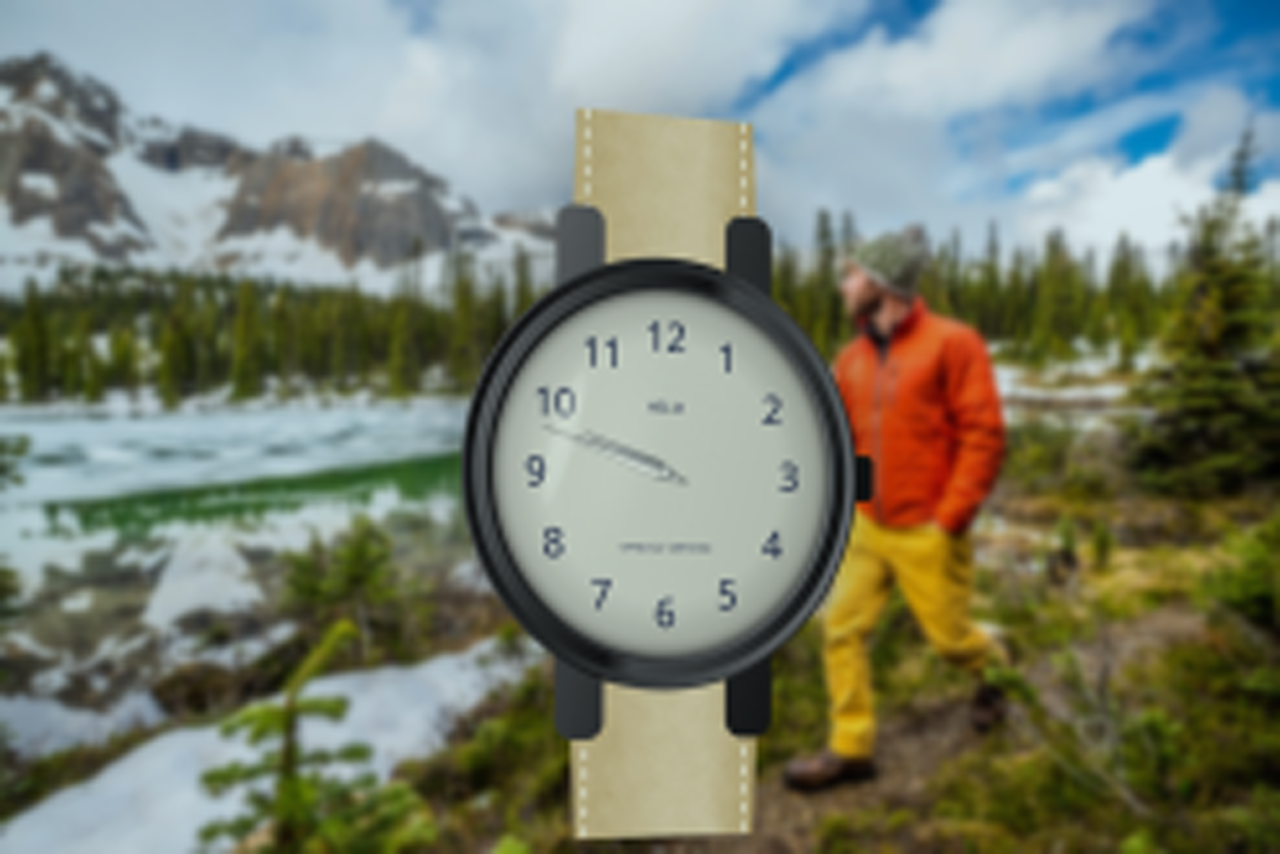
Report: 9:48
